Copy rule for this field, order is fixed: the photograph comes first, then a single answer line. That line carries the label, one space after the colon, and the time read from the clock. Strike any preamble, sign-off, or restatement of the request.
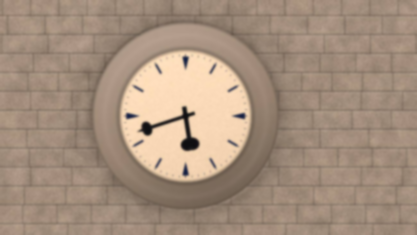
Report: 5:42
